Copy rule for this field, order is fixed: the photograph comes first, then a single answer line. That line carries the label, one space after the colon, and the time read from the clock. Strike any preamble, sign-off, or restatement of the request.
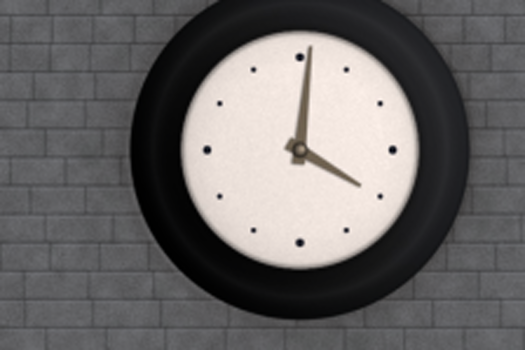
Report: 4:01
